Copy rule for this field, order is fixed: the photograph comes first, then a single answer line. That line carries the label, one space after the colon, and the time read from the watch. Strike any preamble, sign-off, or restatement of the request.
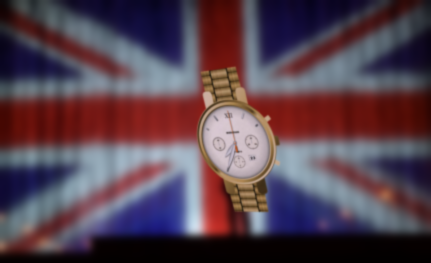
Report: 7:35
